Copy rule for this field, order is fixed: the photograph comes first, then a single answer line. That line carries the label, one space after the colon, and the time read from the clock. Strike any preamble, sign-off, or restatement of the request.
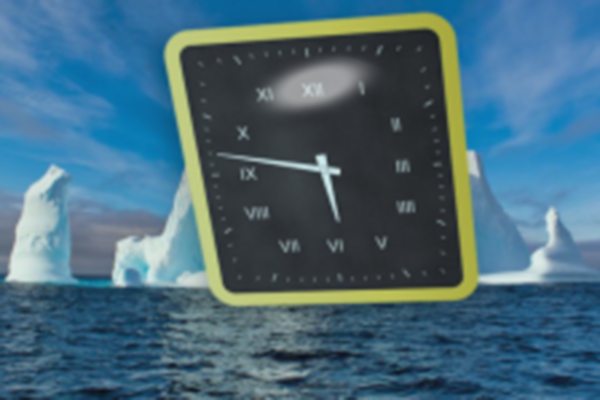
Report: 5:47
